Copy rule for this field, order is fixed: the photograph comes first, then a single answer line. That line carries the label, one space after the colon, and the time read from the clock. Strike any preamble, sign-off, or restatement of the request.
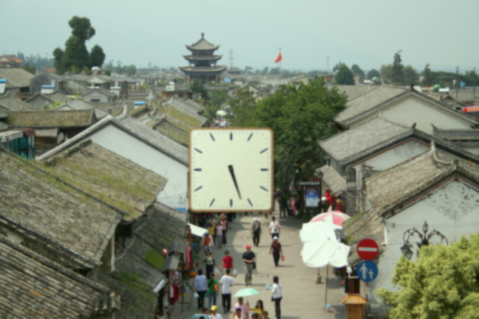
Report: 5:27
